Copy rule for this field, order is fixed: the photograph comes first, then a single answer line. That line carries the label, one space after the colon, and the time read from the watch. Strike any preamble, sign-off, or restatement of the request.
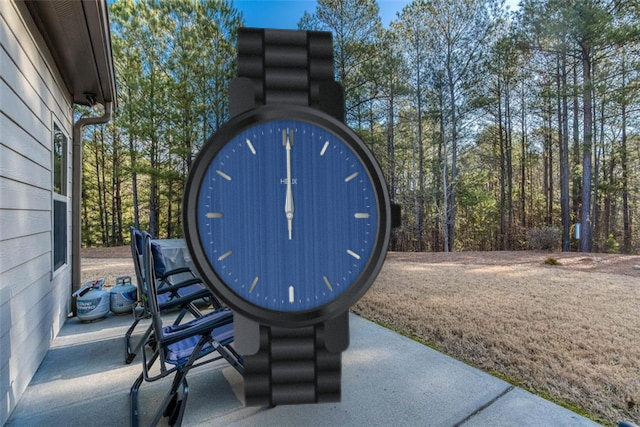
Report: 12:00:00
